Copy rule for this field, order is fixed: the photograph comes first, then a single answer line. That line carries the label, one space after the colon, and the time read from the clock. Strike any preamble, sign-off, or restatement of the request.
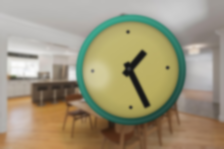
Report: 1:26
